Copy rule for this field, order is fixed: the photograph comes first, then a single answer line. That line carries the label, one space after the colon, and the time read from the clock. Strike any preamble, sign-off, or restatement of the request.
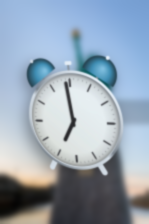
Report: 6:59
